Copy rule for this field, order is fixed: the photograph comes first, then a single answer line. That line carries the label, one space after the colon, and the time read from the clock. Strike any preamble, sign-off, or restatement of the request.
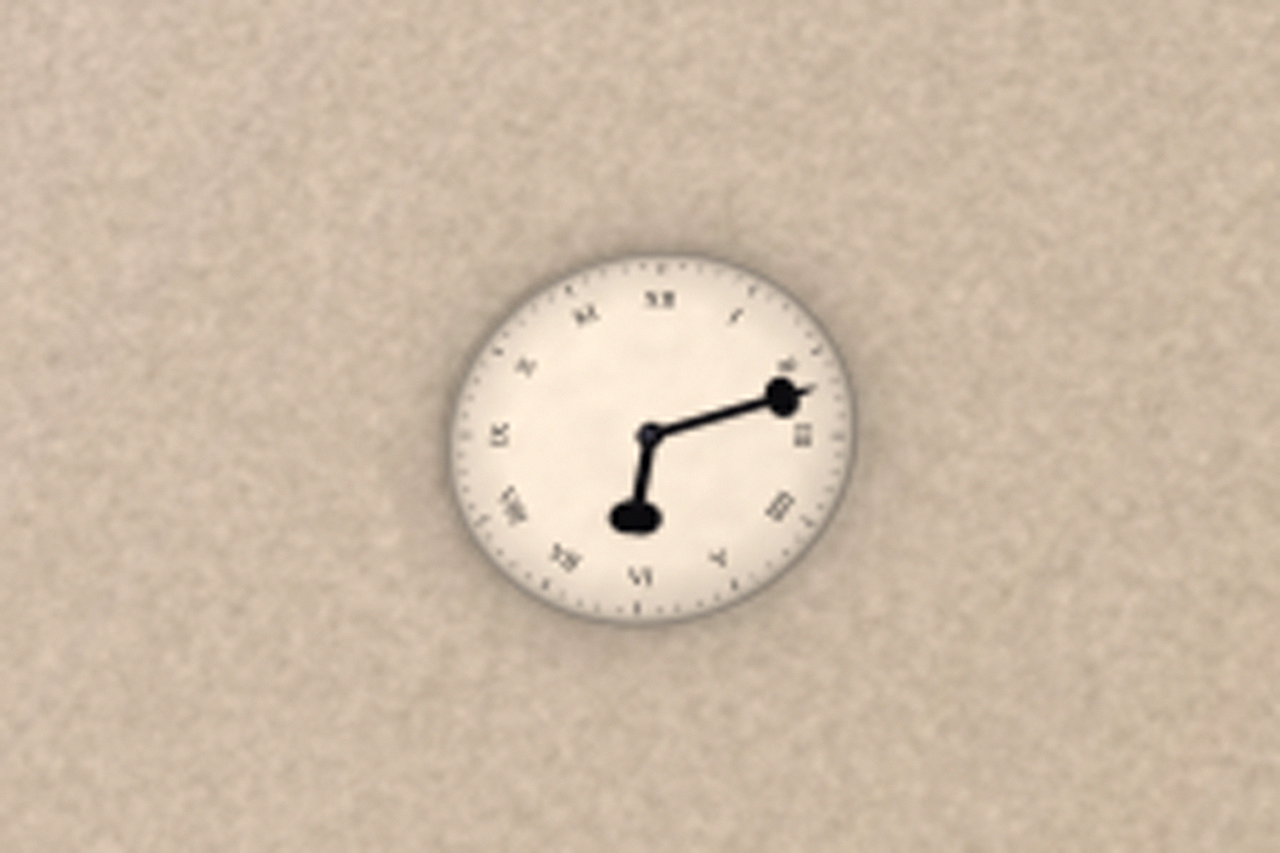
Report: 6:12
